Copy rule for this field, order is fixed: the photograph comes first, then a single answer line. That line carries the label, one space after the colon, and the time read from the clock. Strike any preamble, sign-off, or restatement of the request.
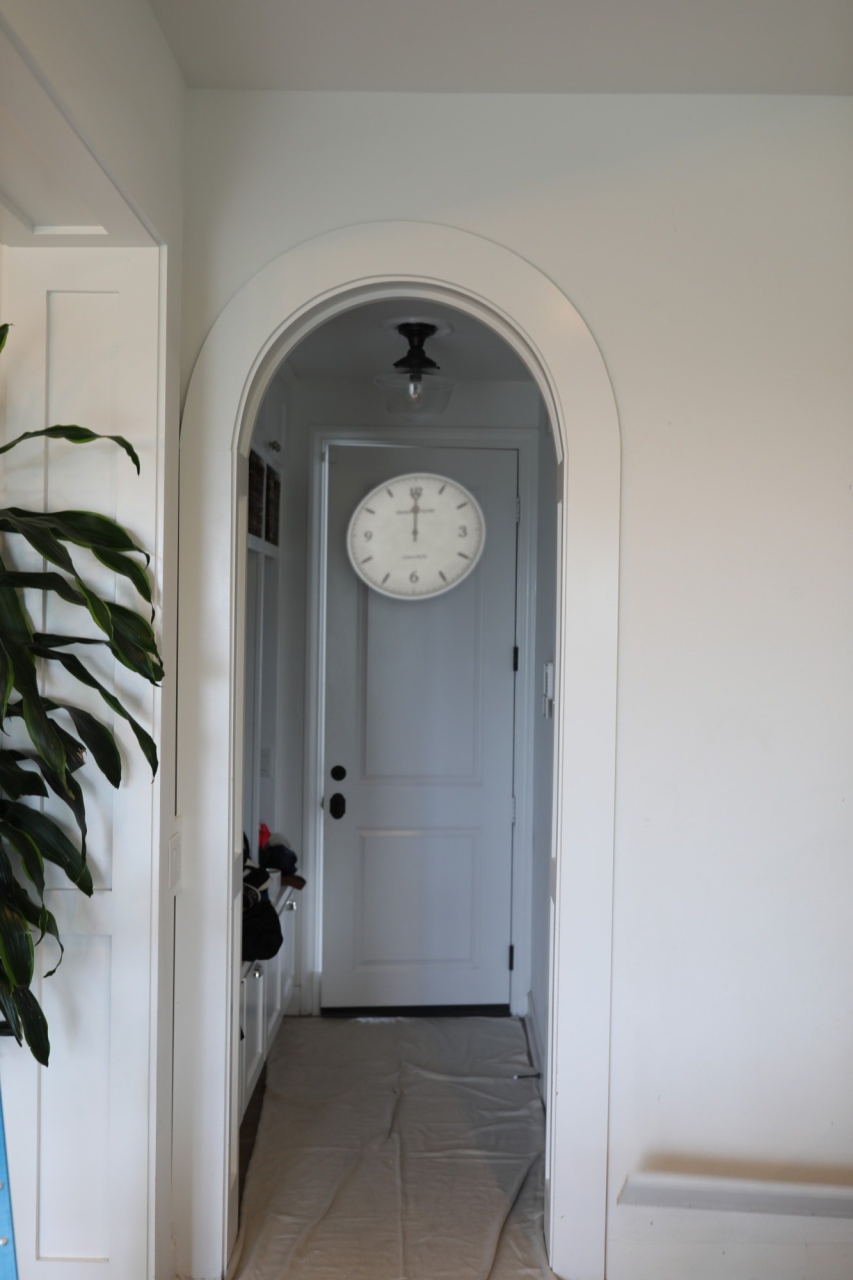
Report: 12:00
